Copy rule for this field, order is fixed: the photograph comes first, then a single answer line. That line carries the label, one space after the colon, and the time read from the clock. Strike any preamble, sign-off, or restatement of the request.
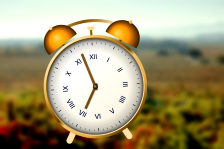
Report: 6:57
